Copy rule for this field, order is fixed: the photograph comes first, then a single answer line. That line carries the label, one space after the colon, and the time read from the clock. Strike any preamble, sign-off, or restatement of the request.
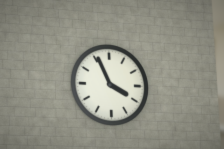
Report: 3:56
